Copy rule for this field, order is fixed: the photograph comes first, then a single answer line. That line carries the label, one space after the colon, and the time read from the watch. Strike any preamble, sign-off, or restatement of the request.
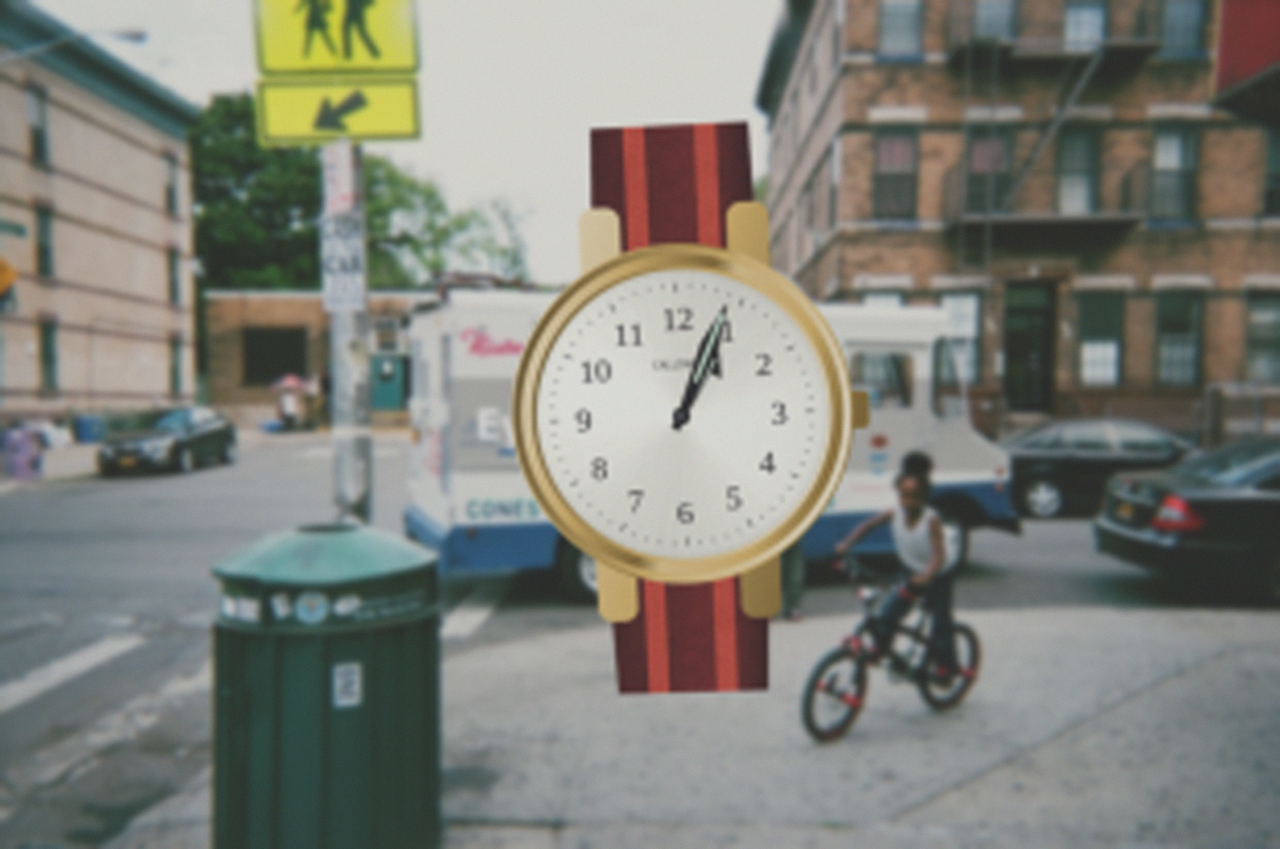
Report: 1:04
